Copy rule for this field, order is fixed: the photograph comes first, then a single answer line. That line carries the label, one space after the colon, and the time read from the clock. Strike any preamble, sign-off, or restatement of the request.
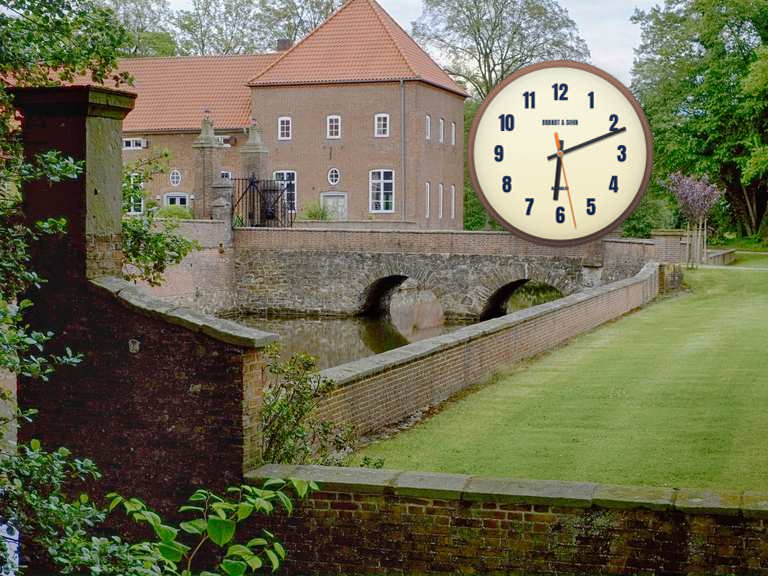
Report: 6:11:28
